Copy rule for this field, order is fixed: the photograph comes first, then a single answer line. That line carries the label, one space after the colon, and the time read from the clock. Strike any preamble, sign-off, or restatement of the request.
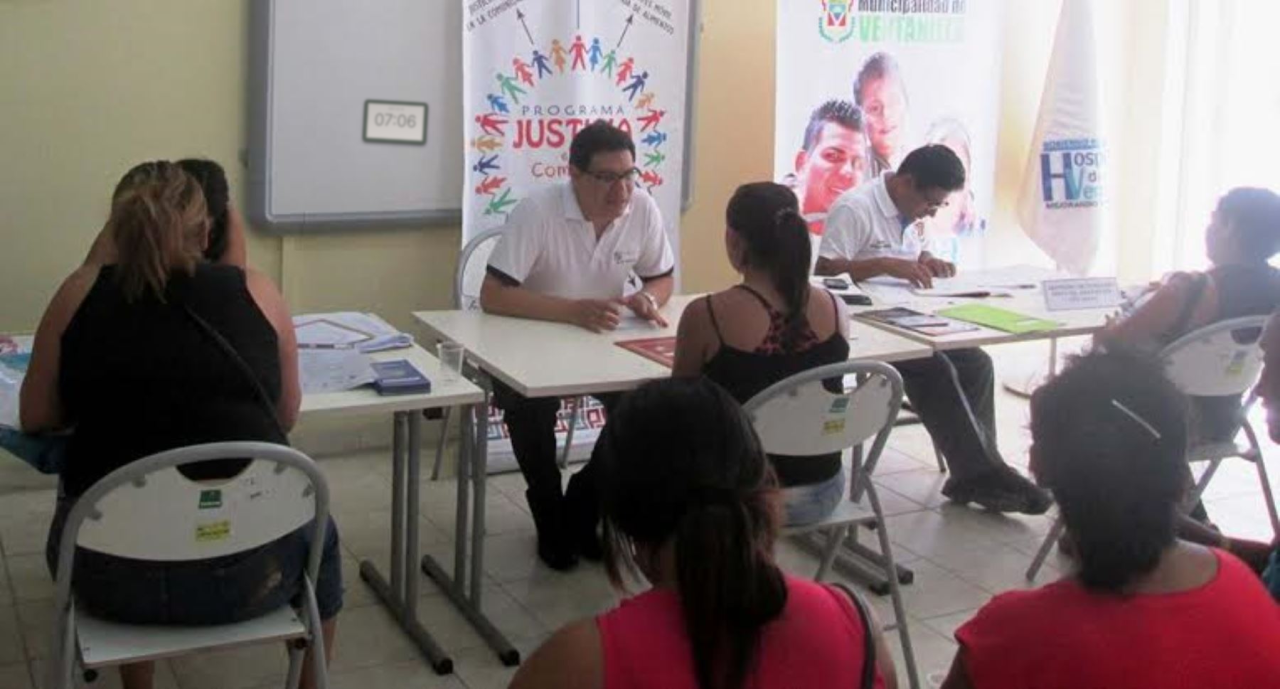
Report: 7:06
